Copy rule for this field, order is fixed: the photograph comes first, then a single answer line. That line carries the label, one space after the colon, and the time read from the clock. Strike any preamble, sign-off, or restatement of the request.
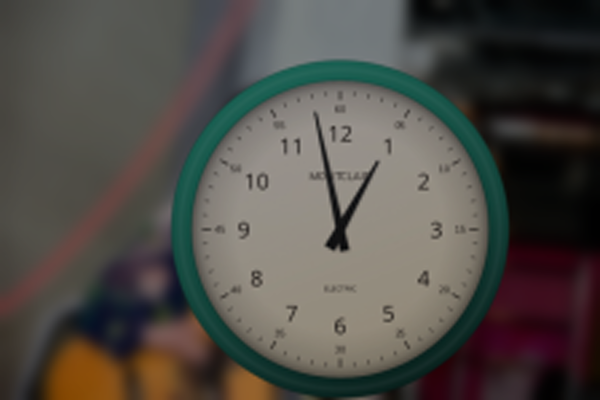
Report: 12:58
